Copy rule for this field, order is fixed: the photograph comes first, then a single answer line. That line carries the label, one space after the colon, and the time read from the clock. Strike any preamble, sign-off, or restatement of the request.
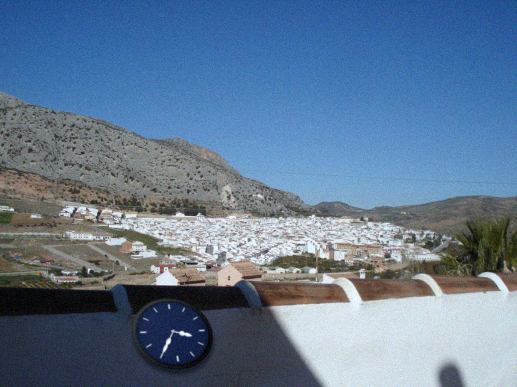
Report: 3:35
